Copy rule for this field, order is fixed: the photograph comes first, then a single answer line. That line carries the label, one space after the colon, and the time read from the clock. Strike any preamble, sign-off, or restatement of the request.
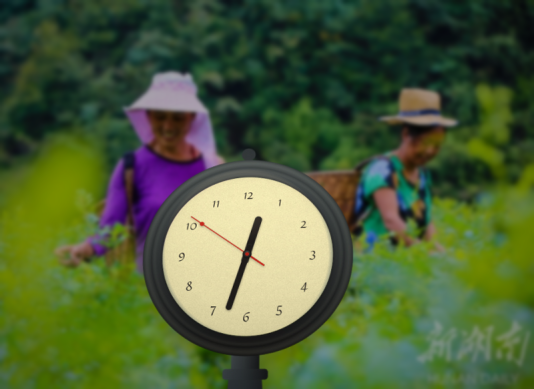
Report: 12:32:51
